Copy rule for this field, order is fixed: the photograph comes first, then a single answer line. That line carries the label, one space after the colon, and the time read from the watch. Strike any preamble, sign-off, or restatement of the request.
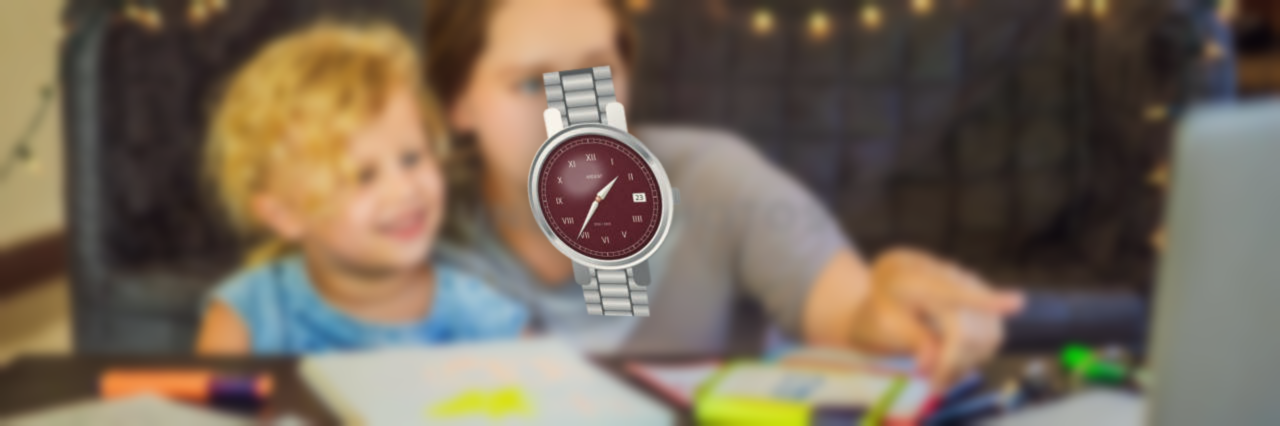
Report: 1:36
